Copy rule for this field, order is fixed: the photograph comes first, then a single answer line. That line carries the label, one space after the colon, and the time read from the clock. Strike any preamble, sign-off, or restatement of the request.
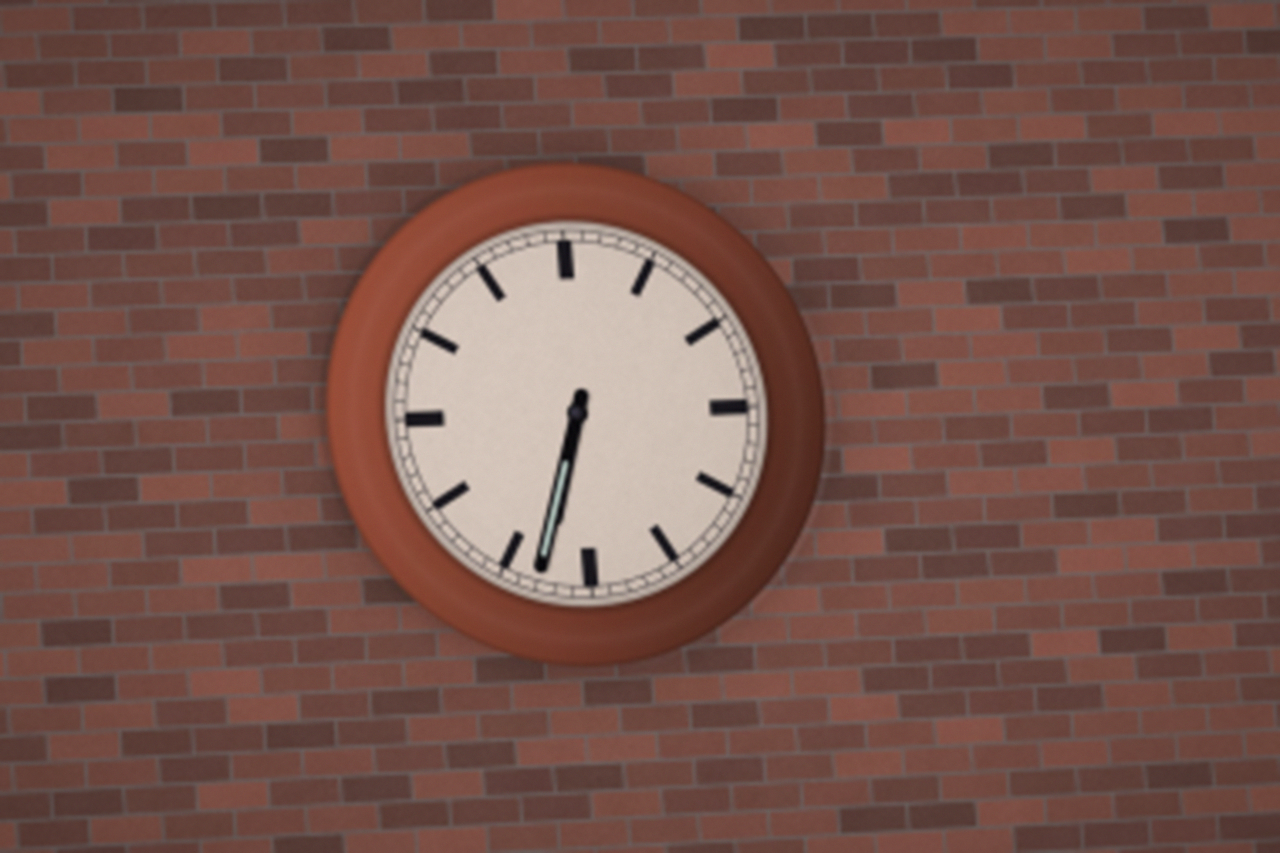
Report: 6:33
